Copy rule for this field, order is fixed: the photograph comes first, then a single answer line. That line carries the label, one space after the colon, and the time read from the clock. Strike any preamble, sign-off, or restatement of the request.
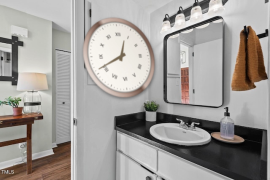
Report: 12:41
